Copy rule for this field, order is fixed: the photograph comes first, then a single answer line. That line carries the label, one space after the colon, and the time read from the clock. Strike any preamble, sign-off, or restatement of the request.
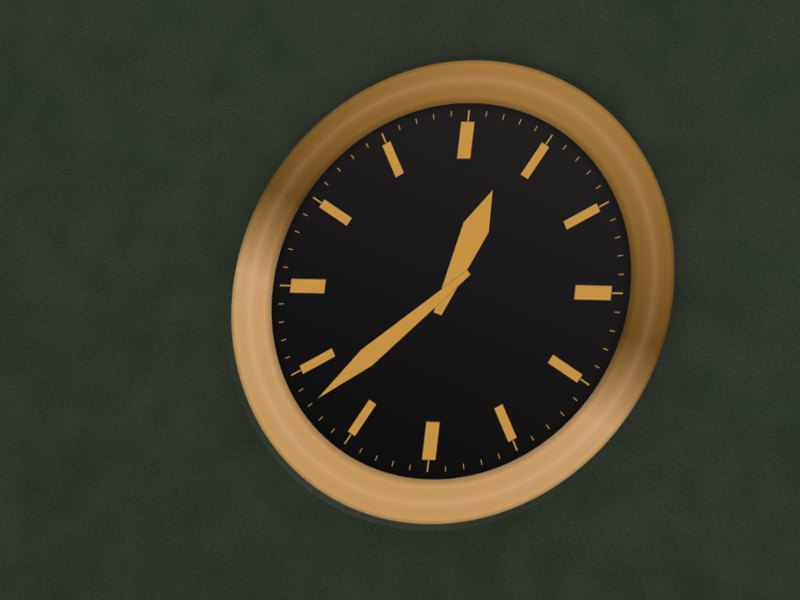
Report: 12:38
